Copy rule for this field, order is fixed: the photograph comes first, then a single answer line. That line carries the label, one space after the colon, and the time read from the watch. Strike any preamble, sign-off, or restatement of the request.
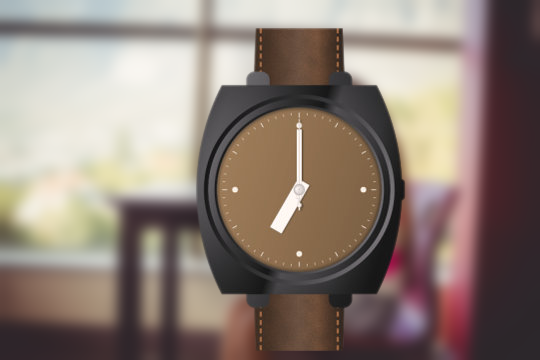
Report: 7:00:00
